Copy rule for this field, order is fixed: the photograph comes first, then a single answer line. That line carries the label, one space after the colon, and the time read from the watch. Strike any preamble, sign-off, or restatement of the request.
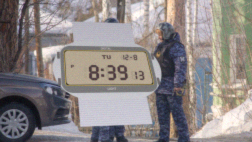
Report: 8:39:13
